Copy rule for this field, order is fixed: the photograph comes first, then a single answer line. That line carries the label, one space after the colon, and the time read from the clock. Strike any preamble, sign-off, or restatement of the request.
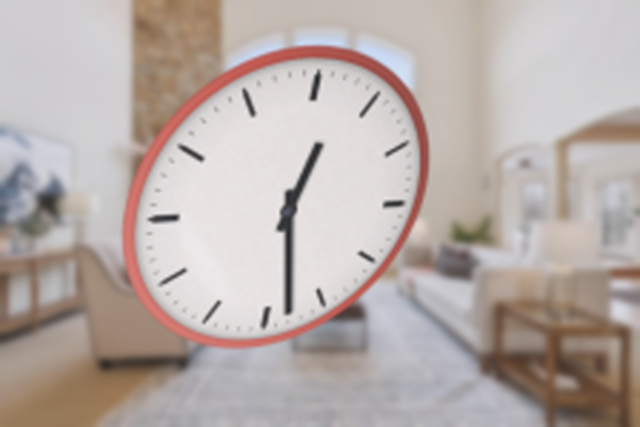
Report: 12:28
